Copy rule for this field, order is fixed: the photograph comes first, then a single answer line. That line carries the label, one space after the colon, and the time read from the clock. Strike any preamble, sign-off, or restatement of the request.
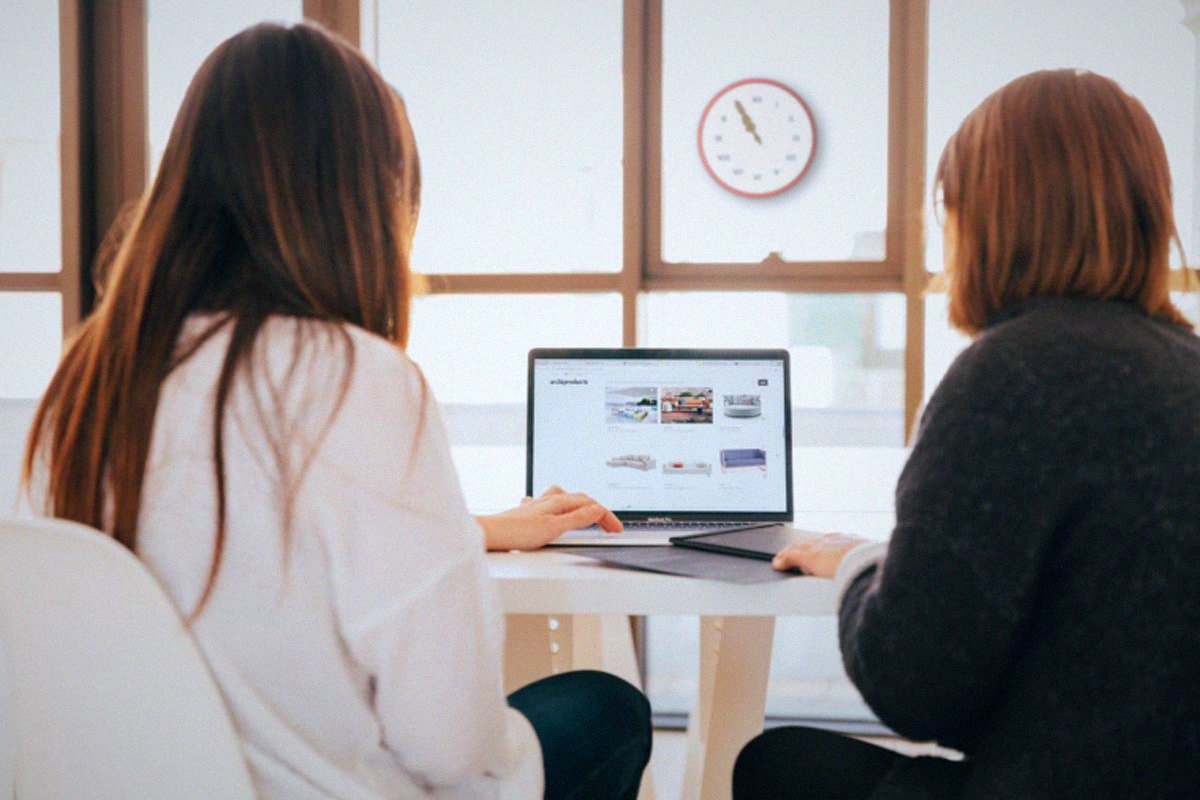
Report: 10:55
